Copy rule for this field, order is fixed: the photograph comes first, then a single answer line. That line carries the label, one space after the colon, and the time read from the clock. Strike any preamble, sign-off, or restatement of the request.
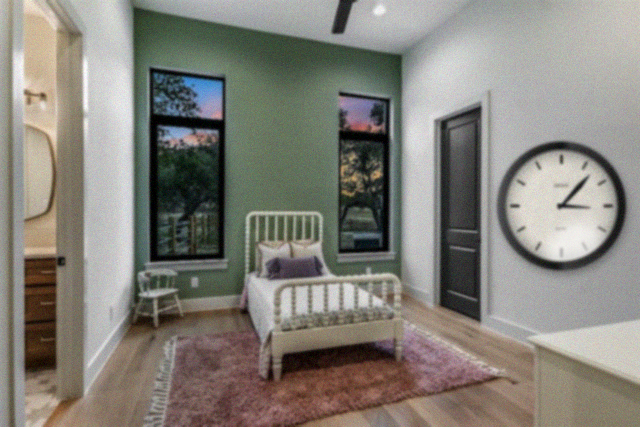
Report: 3:07
